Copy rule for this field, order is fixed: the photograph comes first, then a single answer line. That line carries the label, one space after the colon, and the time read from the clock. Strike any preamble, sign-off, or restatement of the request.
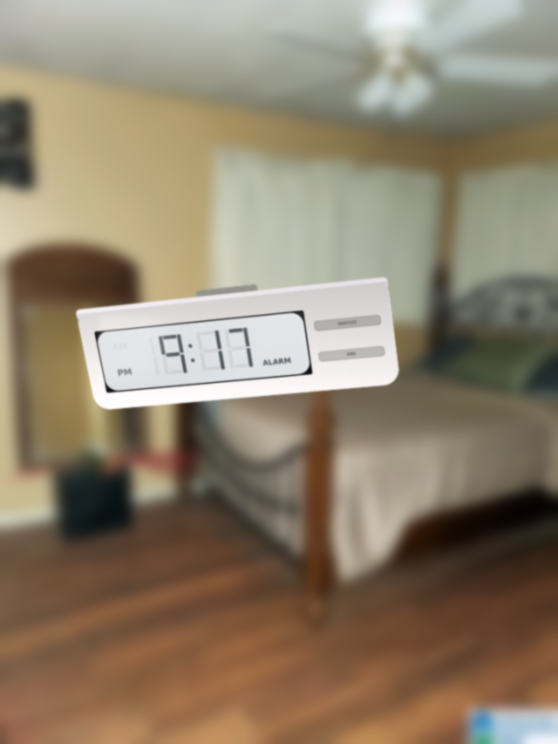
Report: 9:17
